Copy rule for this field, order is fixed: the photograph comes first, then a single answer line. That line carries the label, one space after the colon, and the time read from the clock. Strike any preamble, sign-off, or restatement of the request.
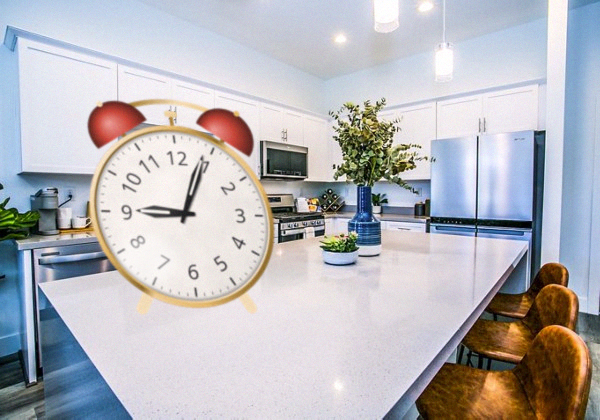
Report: 9:04
